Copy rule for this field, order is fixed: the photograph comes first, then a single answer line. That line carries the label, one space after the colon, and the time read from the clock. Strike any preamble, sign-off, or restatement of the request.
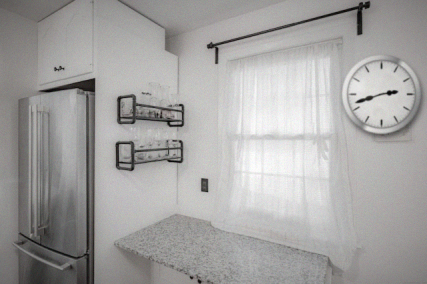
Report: 2:42
